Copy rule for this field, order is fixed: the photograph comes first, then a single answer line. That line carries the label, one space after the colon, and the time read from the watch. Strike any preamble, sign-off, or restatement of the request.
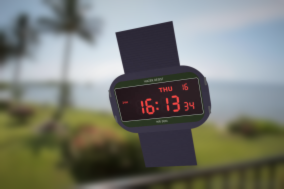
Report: 16:13
